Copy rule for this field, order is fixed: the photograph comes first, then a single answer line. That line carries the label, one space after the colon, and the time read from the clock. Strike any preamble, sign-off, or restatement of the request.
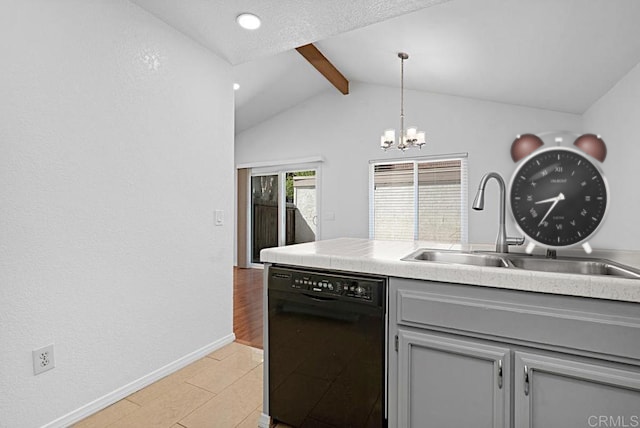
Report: 8:36
